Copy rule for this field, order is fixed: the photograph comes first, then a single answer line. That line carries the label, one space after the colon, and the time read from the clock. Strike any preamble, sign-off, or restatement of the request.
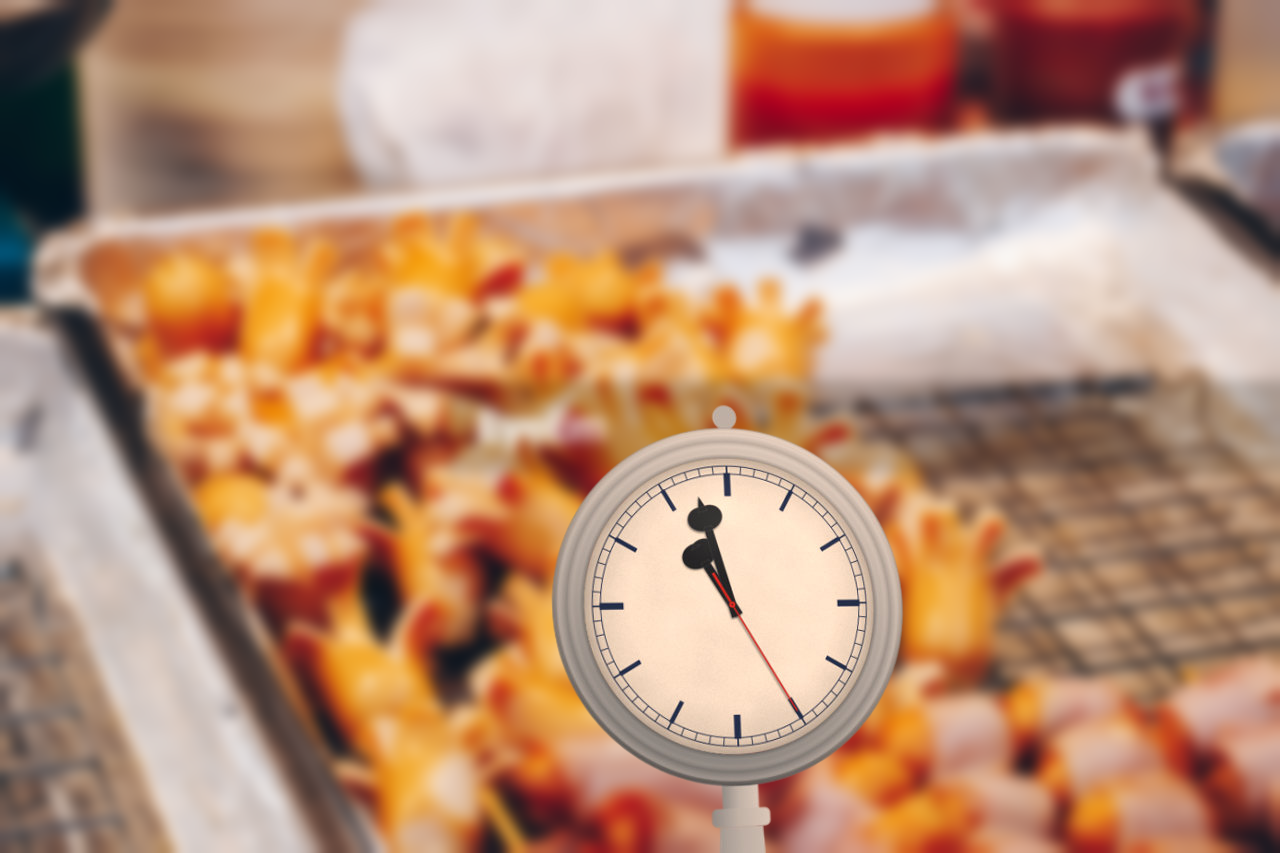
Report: 10:57:25
